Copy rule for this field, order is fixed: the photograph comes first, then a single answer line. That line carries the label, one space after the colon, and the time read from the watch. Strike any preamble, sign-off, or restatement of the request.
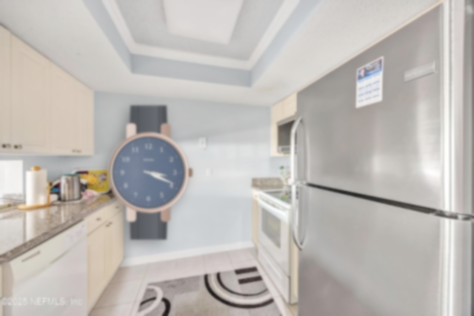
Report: 3:19
